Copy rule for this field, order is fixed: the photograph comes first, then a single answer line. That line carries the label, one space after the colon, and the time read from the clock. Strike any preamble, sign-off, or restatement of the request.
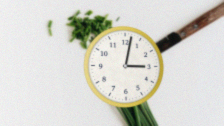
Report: 3:02
